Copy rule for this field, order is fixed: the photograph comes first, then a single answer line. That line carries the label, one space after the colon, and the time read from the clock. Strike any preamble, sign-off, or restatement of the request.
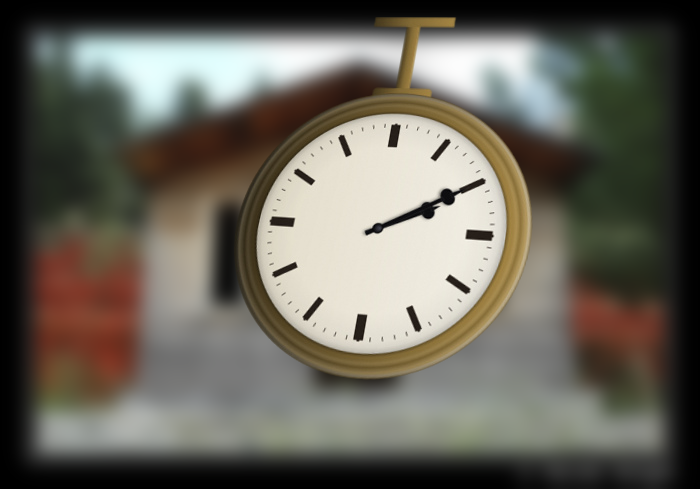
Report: 2:10
